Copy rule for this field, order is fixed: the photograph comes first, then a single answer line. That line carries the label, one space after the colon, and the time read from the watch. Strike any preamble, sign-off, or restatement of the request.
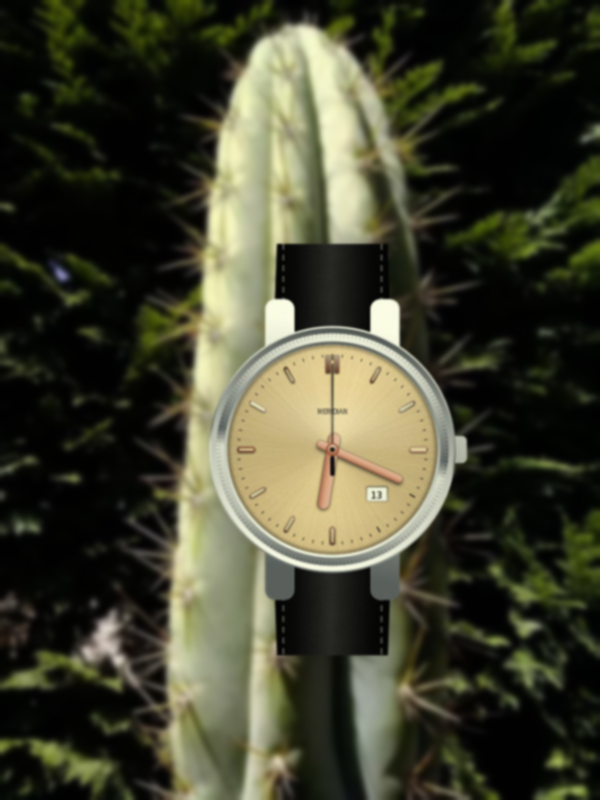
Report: 6:19:00
